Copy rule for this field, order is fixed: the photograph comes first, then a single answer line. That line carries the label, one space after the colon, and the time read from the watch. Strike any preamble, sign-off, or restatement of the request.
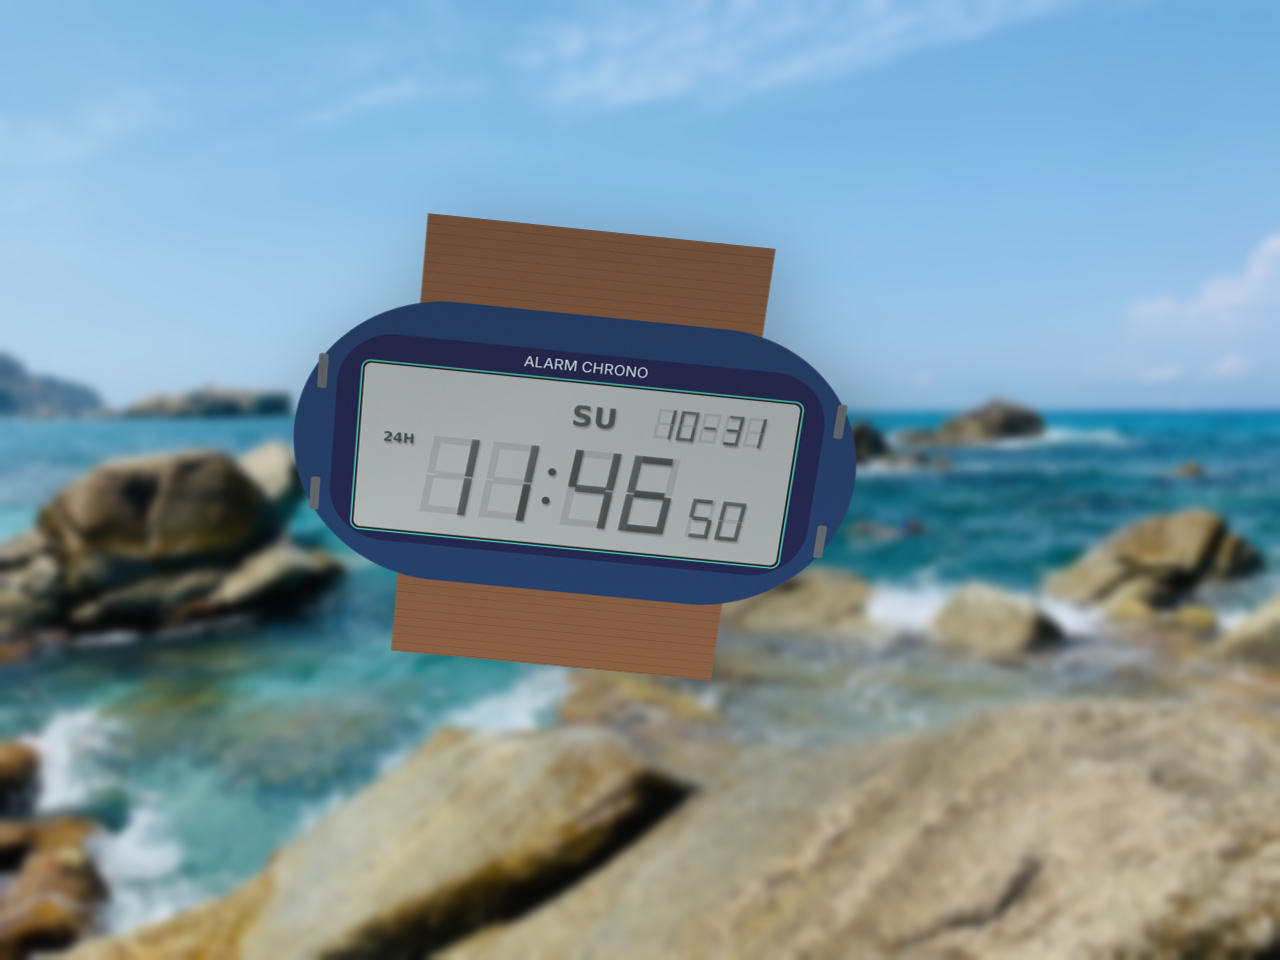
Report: 11:46:50
